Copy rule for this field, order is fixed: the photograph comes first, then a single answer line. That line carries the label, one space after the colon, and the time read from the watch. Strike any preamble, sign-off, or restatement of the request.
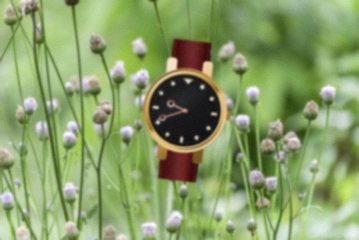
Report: 9:41
